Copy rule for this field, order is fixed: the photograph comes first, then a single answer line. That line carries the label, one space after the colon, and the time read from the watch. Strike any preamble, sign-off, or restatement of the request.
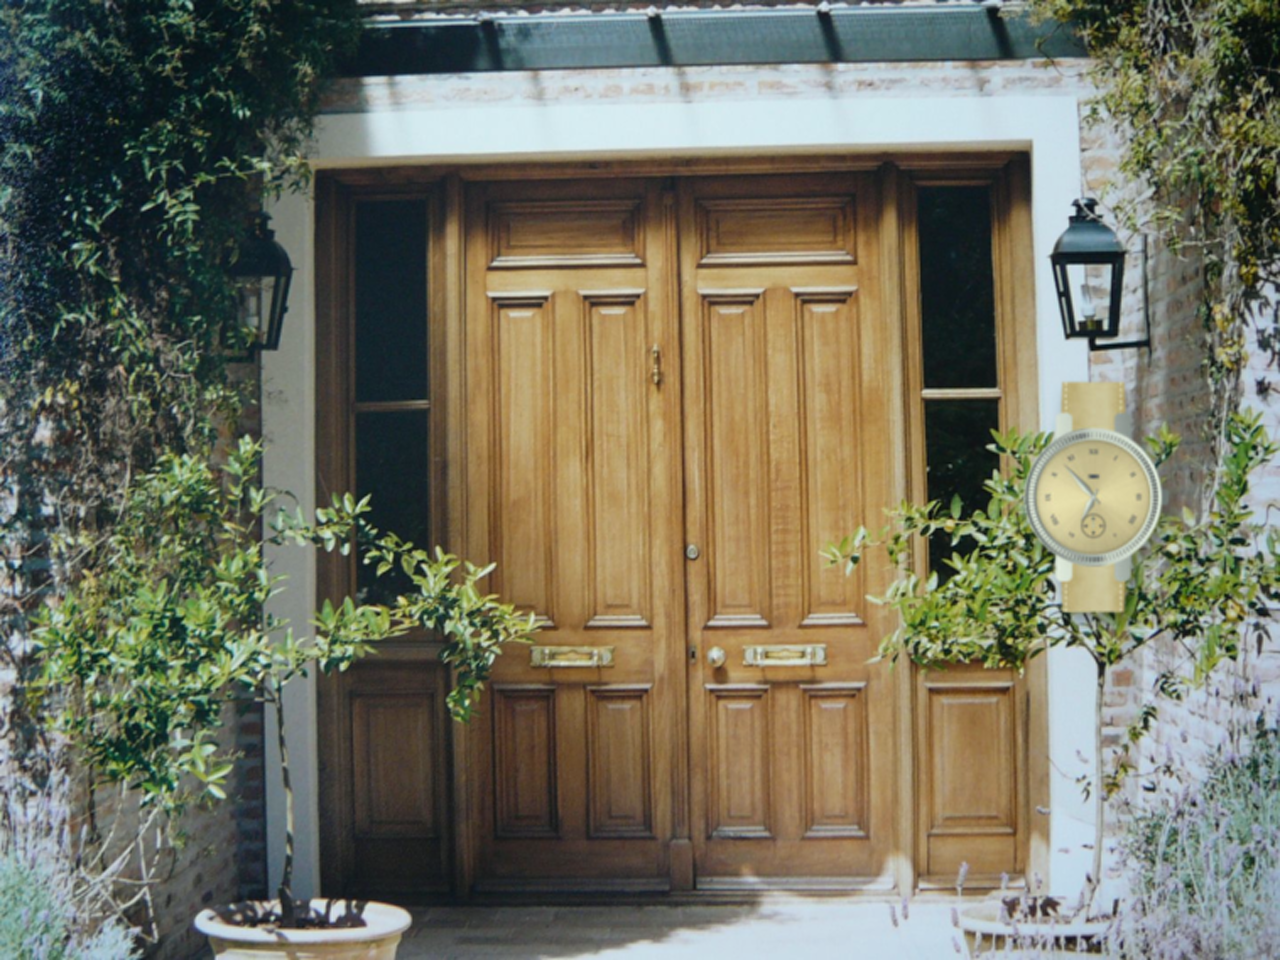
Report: 6:53
